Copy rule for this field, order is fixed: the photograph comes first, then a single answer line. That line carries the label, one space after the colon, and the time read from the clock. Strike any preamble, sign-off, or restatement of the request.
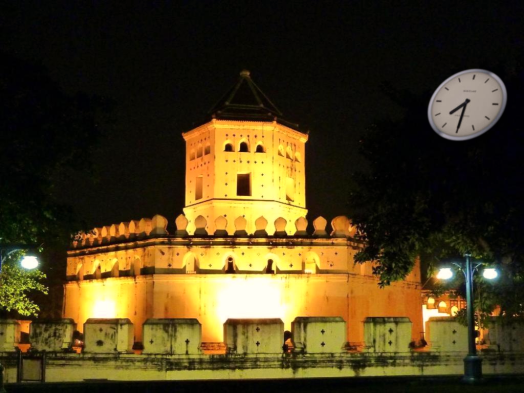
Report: 7:30
